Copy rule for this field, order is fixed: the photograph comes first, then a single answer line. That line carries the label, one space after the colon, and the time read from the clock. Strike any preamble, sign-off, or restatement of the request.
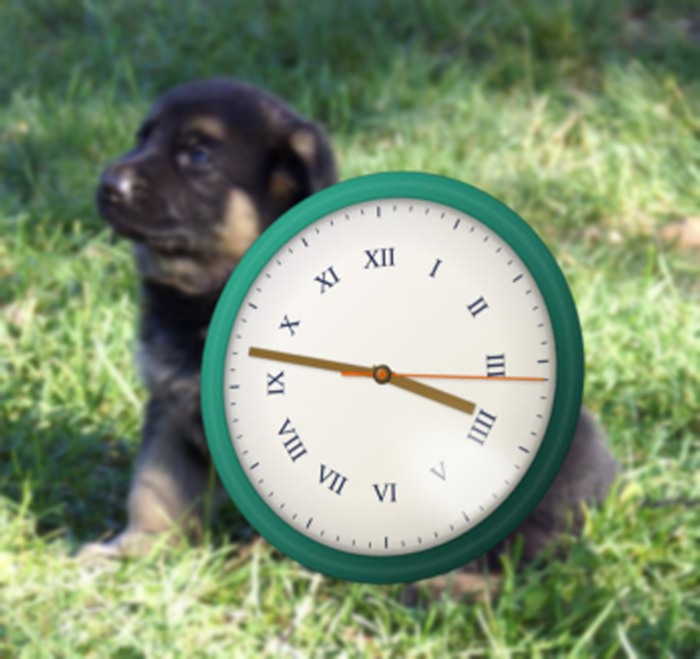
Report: 3:47:16
